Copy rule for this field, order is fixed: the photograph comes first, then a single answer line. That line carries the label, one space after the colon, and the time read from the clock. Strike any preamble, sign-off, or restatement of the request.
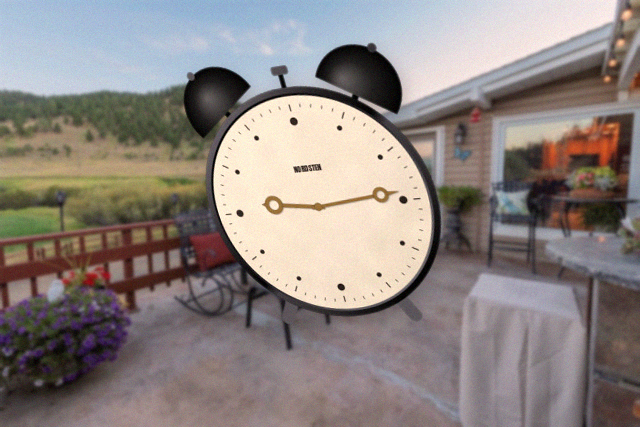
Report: 9:14
